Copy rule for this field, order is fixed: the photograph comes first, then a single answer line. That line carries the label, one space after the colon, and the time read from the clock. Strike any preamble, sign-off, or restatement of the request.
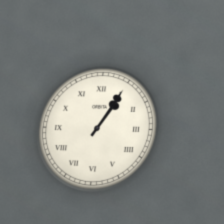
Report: 1:05
